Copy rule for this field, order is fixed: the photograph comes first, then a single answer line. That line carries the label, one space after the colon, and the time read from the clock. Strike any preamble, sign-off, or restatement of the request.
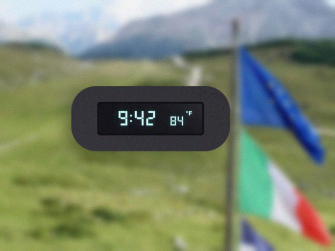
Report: 9:42
